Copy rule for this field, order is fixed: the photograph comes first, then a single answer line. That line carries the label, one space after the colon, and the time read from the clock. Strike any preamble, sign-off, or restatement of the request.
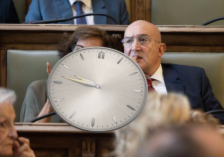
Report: 9:47
